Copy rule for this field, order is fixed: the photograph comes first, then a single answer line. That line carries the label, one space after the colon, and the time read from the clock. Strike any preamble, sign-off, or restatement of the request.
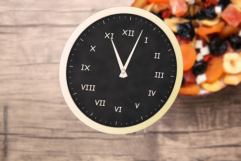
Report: 11:03
